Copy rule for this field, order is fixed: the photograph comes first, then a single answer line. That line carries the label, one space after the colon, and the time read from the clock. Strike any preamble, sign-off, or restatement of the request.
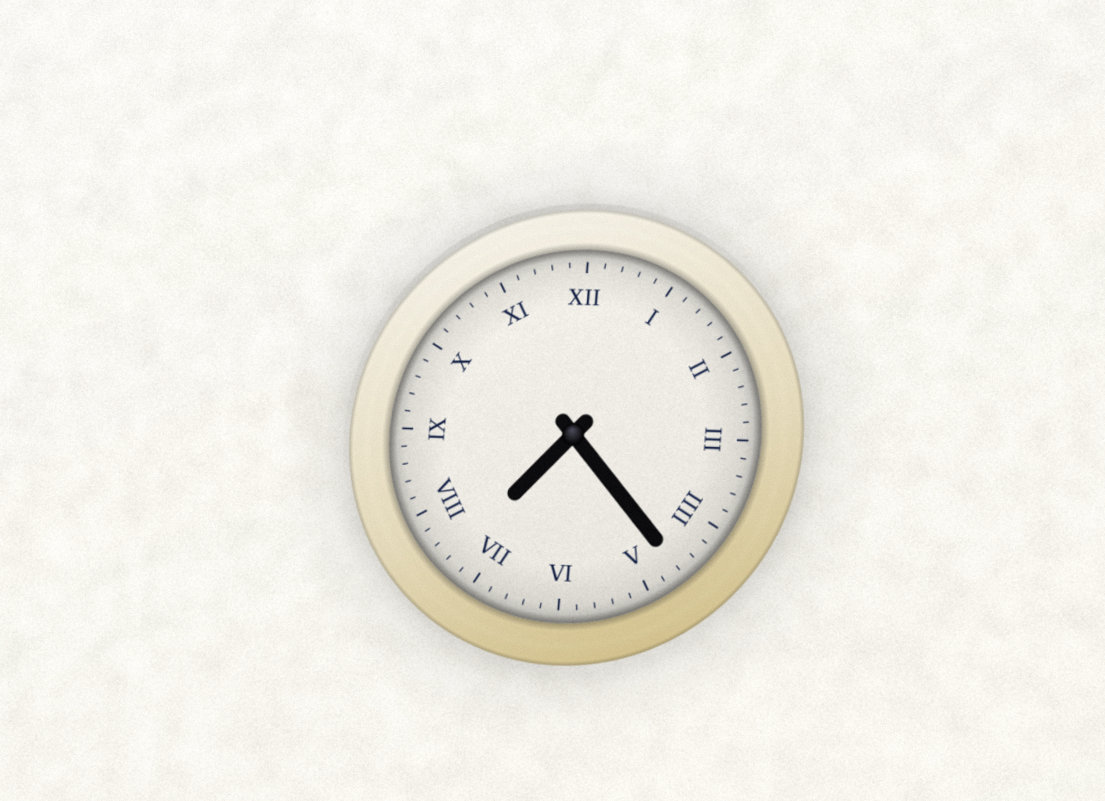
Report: 7:23
